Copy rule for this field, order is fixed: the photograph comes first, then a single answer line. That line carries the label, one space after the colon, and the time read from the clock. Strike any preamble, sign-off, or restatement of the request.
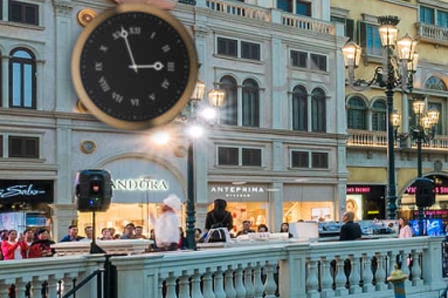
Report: 2:57
